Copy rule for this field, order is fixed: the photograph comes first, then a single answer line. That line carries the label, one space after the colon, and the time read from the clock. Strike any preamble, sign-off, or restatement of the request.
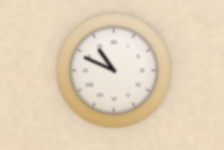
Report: 10:49
